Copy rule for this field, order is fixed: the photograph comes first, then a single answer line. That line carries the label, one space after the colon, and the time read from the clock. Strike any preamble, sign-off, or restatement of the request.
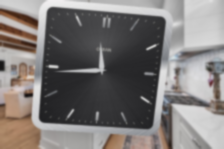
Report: 11:44
